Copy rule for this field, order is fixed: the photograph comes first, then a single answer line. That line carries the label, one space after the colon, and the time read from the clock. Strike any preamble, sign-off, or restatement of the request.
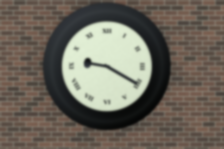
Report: 9:20
